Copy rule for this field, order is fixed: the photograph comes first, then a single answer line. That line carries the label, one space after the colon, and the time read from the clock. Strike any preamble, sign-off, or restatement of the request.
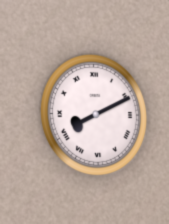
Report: 8:11
